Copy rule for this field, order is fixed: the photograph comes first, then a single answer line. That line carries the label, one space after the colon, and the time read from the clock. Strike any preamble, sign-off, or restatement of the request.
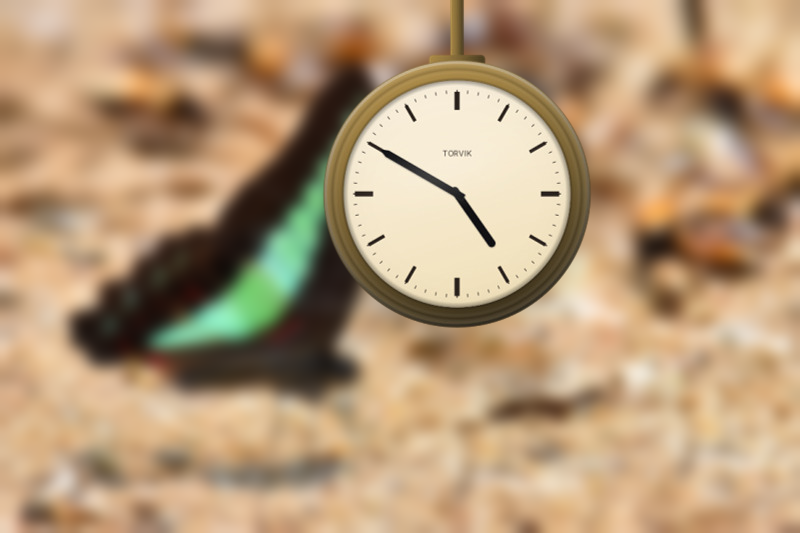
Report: 4:50
